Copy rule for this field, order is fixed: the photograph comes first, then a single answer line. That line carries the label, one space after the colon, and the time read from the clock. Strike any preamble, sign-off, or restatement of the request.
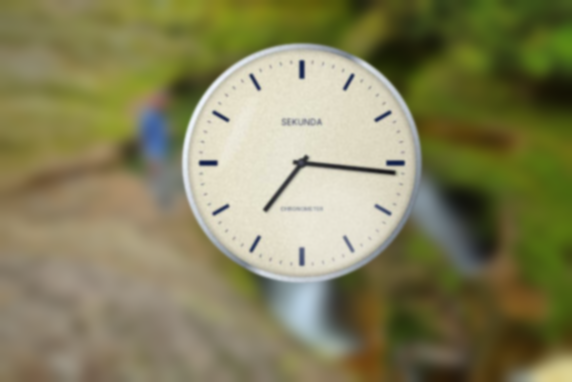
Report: 7:16
